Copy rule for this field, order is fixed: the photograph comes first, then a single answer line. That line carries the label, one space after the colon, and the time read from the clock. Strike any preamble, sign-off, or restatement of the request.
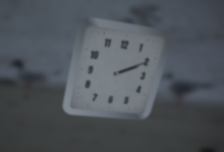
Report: 2:10
